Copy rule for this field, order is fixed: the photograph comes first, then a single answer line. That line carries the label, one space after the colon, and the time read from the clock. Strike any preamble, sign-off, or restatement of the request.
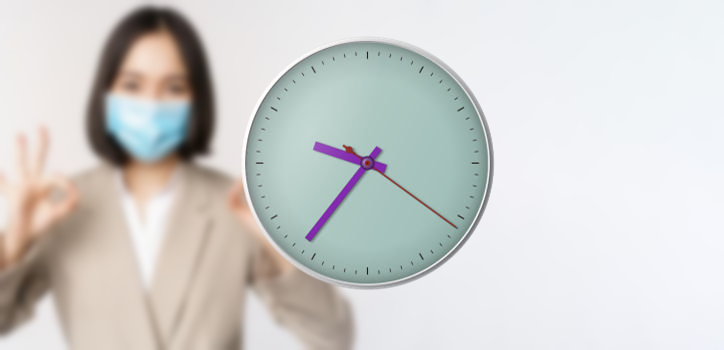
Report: 9:36:21
